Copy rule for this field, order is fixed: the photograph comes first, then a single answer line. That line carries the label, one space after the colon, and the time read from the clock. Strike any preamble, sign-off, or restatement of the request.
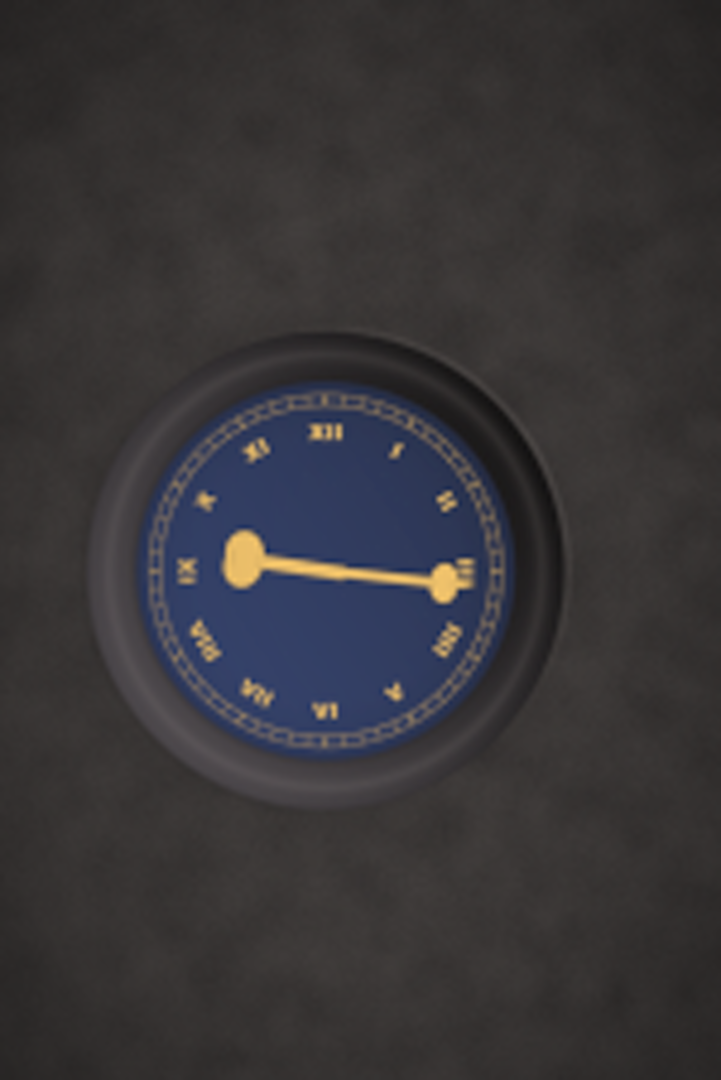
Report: 9:16
